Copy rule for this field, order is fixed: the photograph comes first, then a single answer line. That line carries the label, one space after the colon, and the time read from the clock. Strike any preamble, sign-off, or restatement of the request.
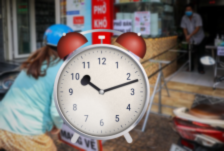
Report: 10:12
